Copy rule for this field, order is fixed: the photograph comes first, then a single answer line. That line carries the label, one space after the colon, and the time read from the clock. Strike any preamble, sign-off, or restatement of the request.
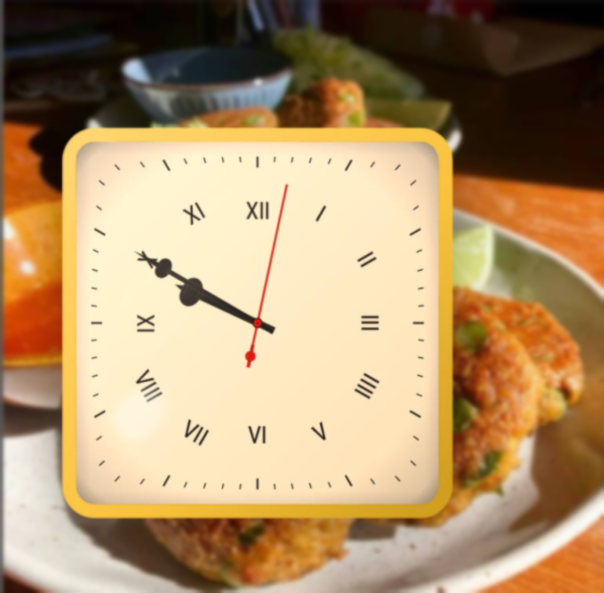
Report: 9:50:02
